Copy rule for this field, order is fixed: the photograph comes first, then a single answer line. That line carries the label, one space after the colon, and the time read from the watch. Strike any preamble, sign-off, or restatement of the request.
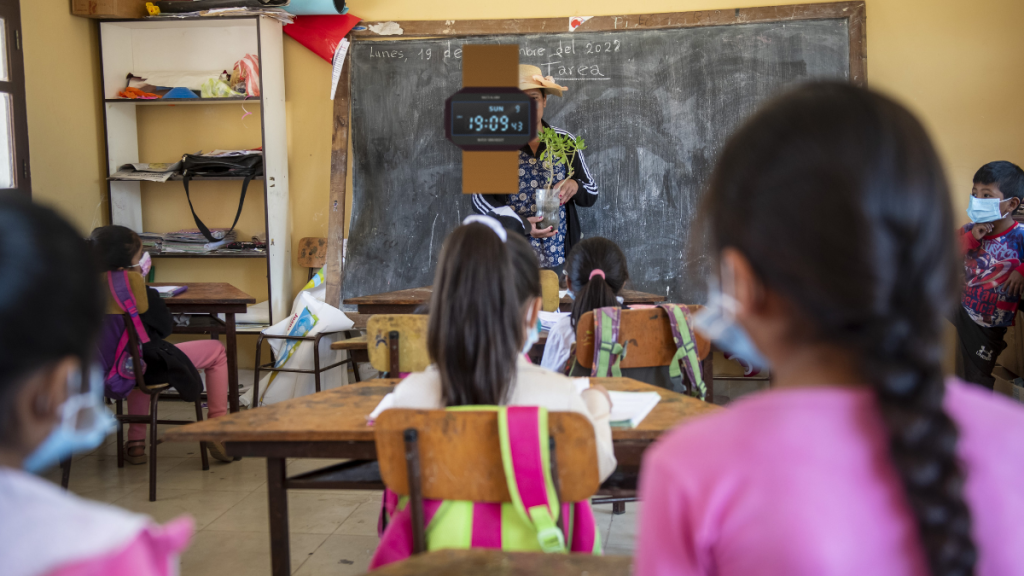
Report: 19:09
